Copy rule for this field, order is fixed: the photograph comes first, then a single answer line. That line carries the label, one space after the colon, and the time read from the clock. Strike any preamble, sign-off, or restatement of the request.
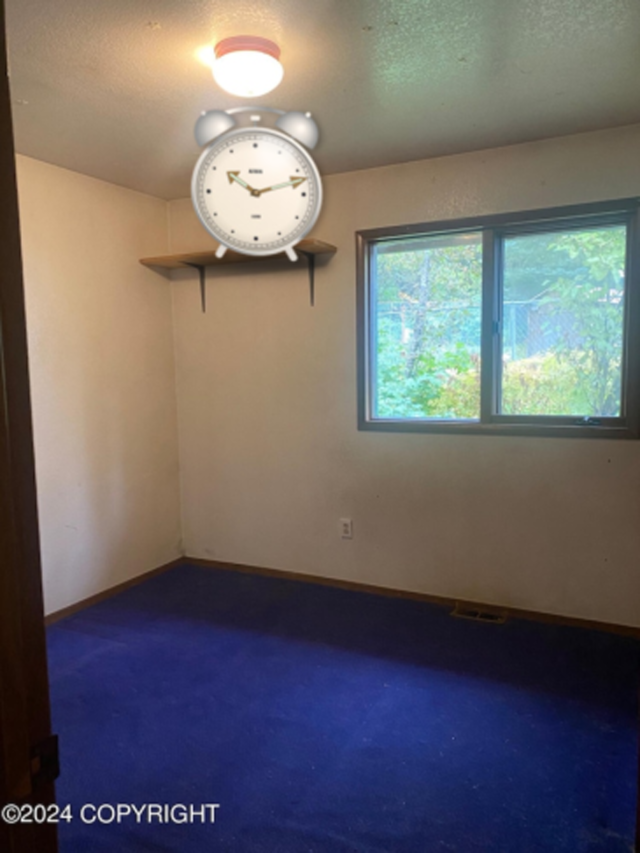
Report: 10:12
